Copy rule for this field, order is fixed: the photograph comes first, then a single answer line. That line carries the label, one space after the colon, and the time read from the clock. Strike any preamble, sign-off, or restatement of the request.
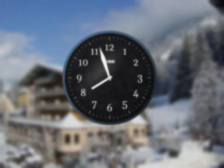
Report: 7:57
